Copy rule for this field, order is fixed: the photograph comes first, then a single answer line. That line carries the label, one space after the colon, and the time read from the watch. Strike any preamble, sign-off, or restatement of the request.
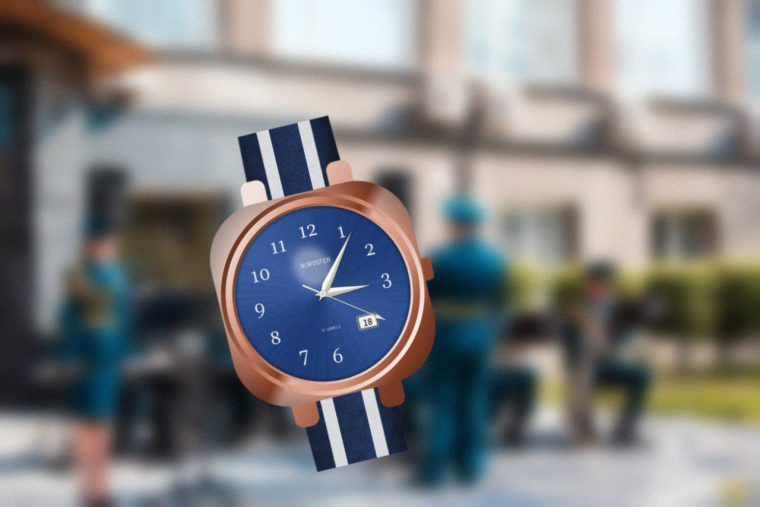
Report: 3:06:21
